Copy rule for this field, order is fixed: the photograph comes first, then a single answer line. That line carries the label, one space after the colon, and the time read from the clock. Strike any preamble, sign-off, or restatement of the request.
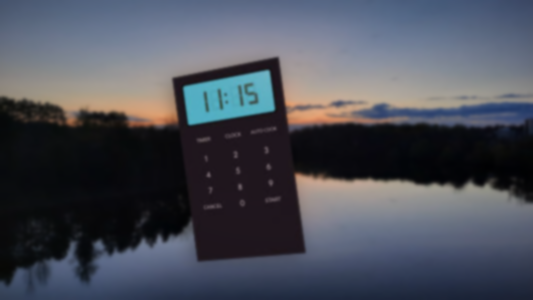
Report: 11:15
